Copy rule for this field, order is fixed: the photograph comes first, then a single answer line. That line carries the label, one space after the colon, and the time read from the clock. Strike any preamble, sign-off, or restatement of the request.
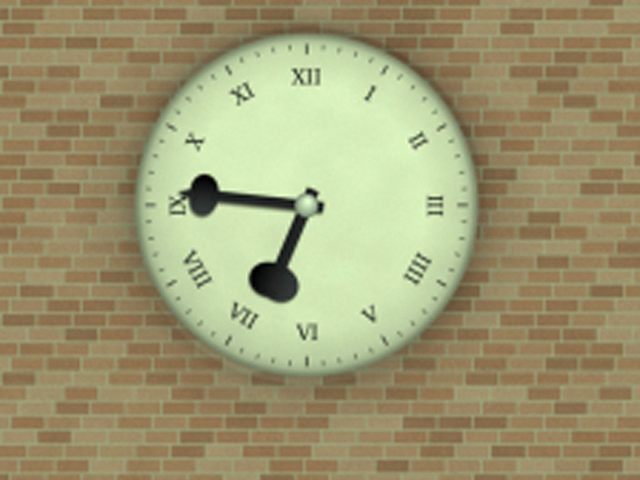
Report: 6:46
